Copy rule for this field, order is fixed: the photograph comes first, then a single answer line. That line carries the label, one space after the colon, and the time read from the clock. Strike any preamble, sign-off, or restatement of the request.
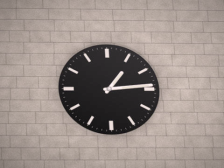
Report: 1:14
